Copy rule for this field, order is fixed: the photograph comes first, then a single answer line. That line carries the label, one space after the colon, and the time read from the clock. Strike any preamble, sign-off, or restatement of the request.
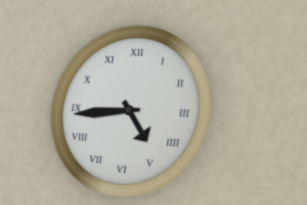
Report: 4:44
